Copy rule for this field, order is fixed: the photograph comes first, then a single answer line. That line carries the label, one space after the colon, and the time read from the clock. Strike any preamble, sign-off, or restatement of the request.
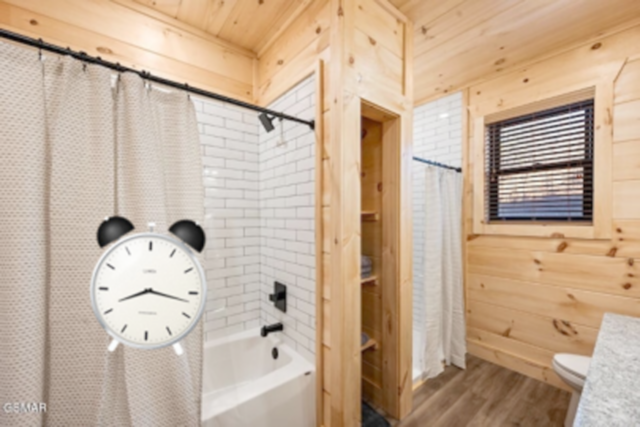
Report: 8:17
